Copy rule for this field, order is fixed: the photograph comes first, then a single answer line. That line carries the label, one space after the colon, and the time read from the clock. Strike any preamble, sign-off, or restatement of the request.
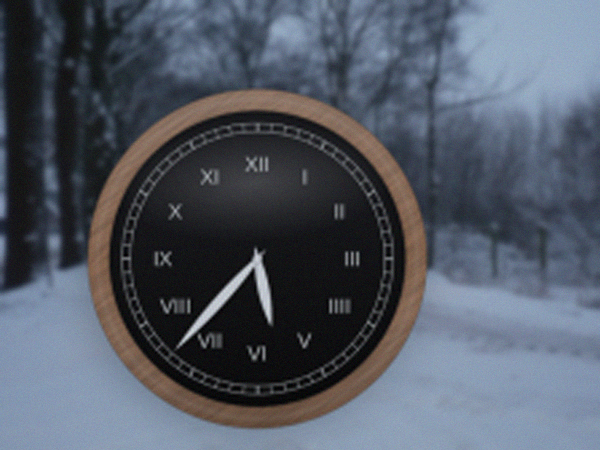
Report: 5:37
